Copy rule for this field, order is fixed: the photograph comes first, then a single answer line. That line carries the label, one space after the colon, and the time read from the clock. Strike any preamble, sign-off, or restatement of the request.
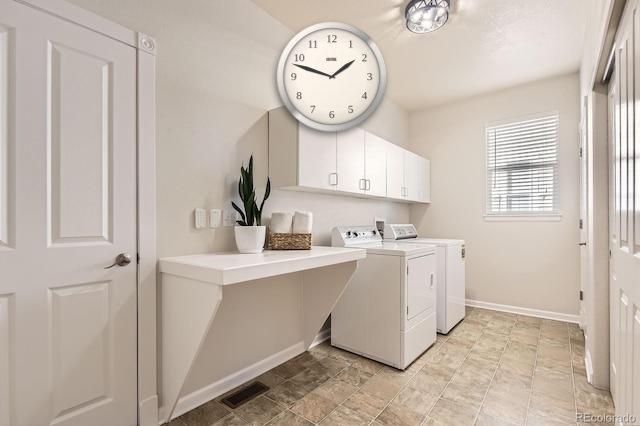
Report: 1:48
